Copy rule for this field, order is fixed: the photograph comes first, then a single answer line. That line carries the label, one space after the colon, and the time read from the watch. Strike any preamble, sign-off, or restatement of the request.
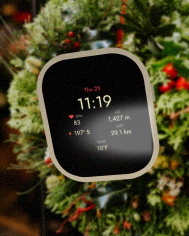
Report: 11:19
